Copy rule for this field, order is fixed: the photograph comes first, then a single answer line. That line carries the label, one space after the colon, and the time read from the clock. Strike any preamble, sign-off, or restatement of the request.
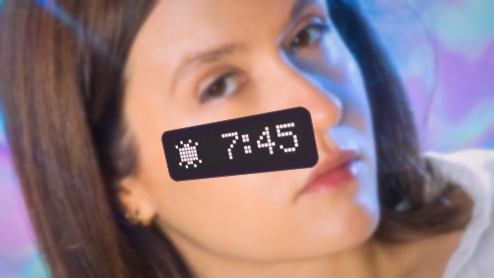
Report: 7:45
